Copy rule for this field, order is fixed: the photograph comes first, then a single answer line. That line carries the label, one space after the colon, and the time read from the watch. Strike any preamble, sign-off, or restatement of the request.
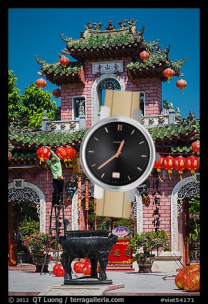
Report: 12:38
